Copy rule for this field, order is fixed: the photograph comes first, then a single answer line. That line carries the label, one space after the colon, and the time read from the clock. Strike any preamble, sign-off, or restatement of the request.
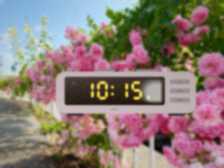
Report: 10:15
